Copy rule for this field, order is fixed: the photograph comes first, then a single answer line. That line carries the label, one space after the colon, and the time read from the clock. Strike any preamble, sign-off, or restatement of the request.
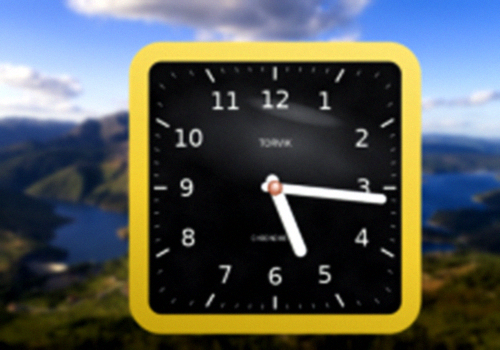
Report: 5:16
